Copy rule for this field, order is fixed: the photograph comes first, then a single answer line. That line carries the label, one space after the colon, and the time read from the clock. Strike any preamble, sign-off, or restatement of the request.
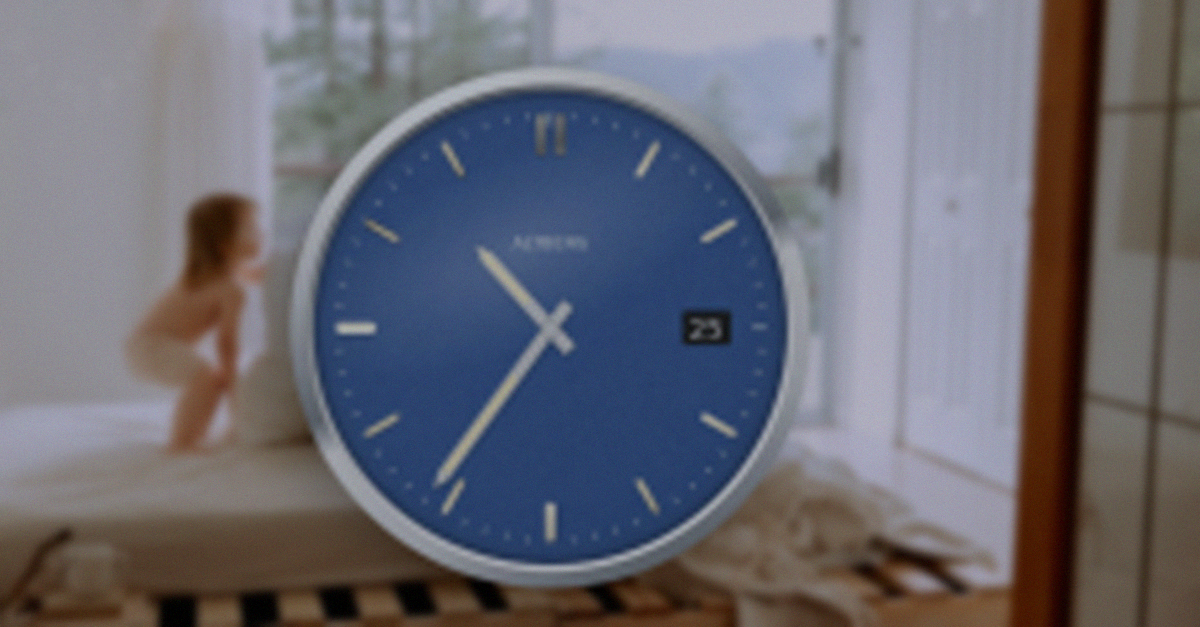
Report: 10:36
